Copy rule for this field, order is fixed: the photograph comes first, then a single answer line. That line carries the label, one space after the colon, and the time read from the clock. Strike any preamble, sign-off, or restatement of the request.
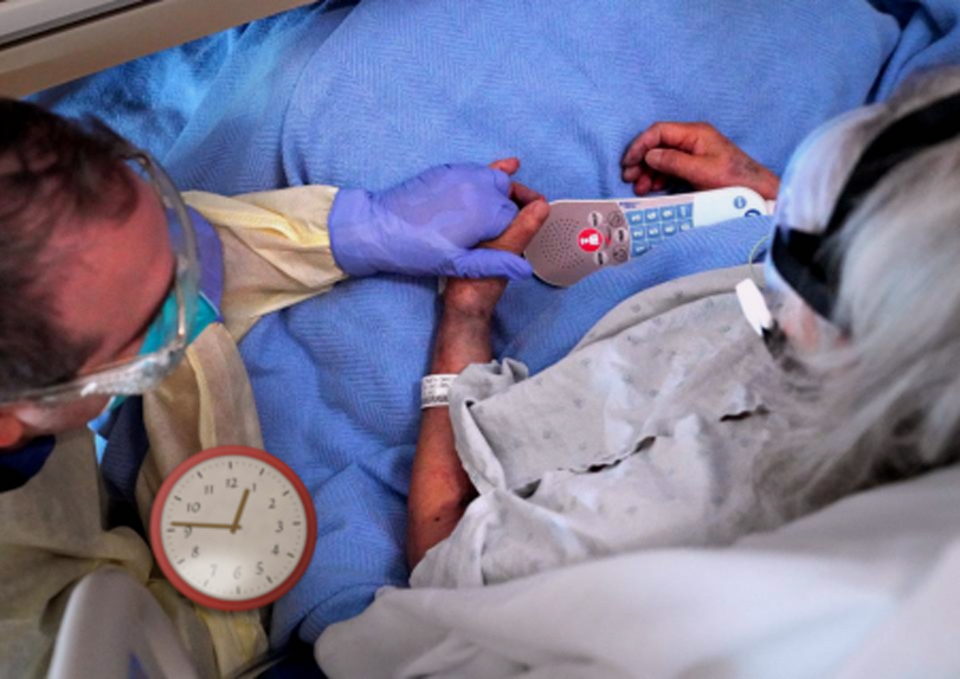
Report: 12:46
